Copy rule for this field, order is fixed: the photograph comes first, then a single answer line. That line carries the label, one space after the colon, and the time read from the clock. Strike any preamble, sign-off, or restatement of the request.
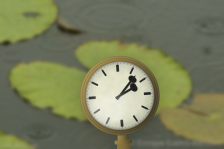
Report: 2:07
